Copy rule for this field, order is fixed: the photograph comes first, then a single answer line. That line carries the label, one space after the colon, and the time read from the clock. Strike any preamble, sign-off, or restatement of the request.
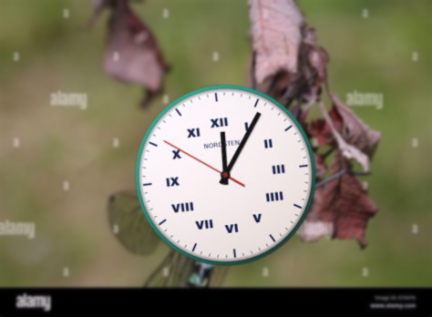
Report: 12:05:51
